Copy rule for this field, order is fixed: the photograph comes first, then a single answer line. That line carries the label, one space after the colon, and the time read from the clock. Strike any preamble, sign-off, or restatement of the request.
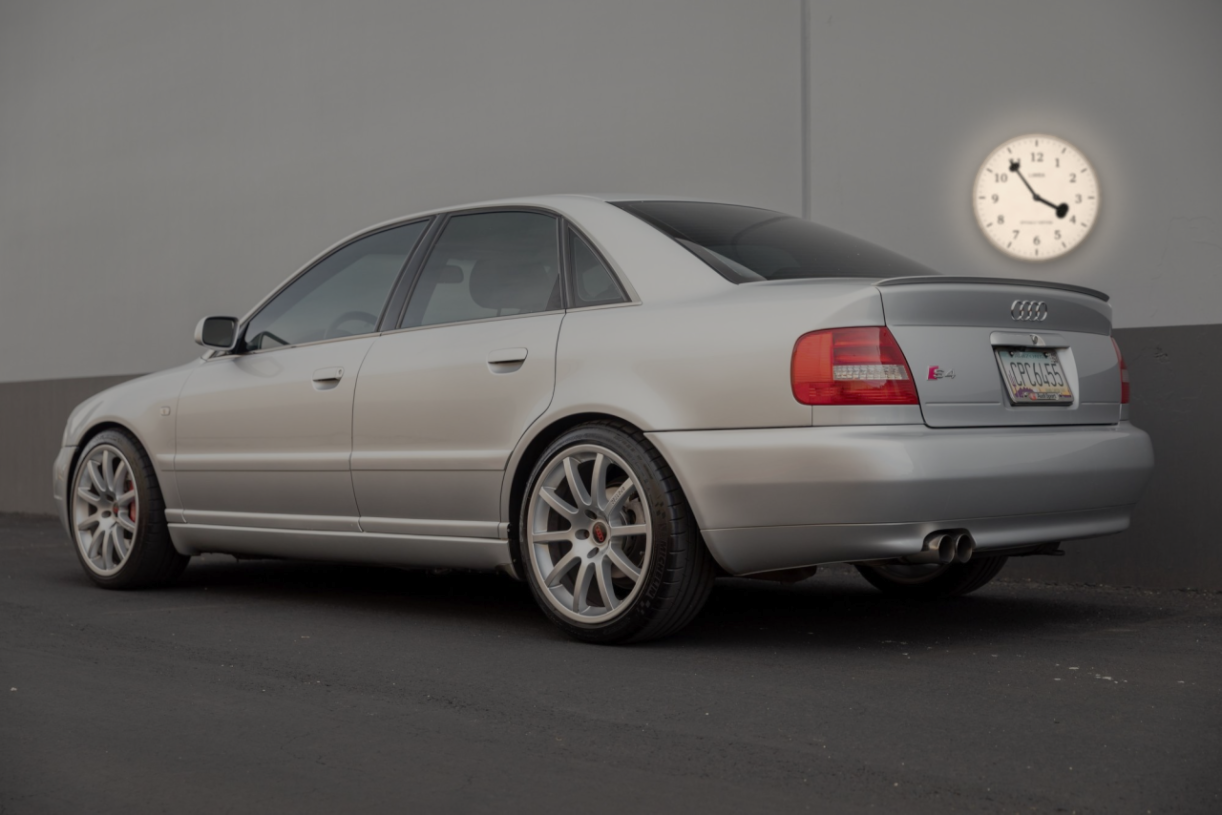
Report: 3:54
